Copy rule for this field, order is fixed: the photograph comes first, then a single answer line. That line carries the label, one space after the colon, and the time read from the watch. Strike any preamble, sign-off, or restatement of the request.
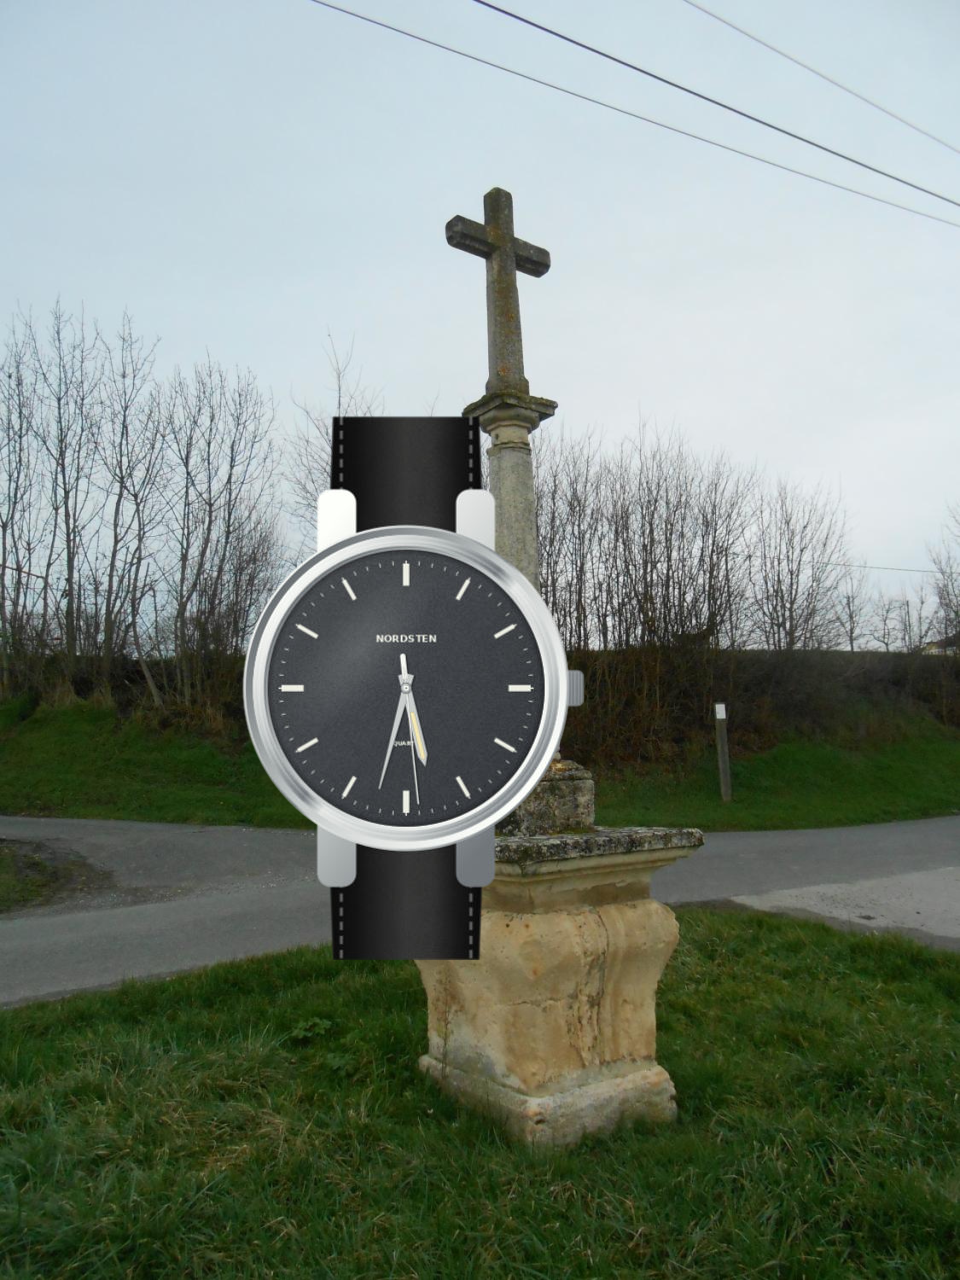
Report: 5:32:29
